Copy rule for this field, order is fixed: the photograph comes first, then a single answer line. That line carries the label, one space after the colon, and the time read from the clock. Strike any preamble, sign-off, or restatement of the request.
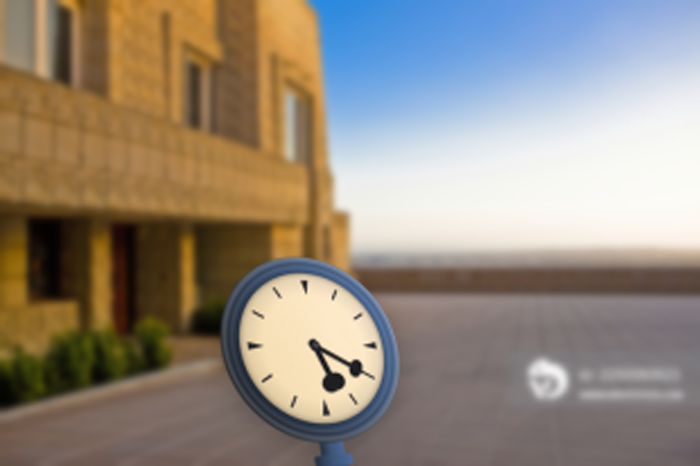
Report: 5:20
